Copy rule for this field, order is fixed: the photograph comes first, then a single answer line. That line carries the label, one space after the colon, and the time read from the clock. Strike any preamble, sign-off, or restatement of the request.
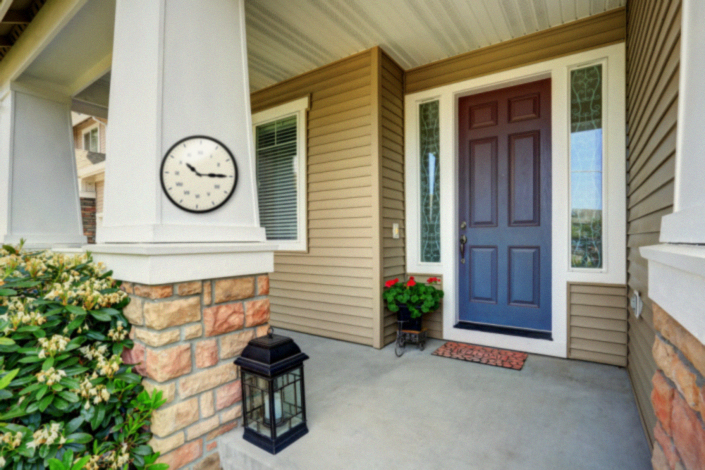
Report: 10:15
